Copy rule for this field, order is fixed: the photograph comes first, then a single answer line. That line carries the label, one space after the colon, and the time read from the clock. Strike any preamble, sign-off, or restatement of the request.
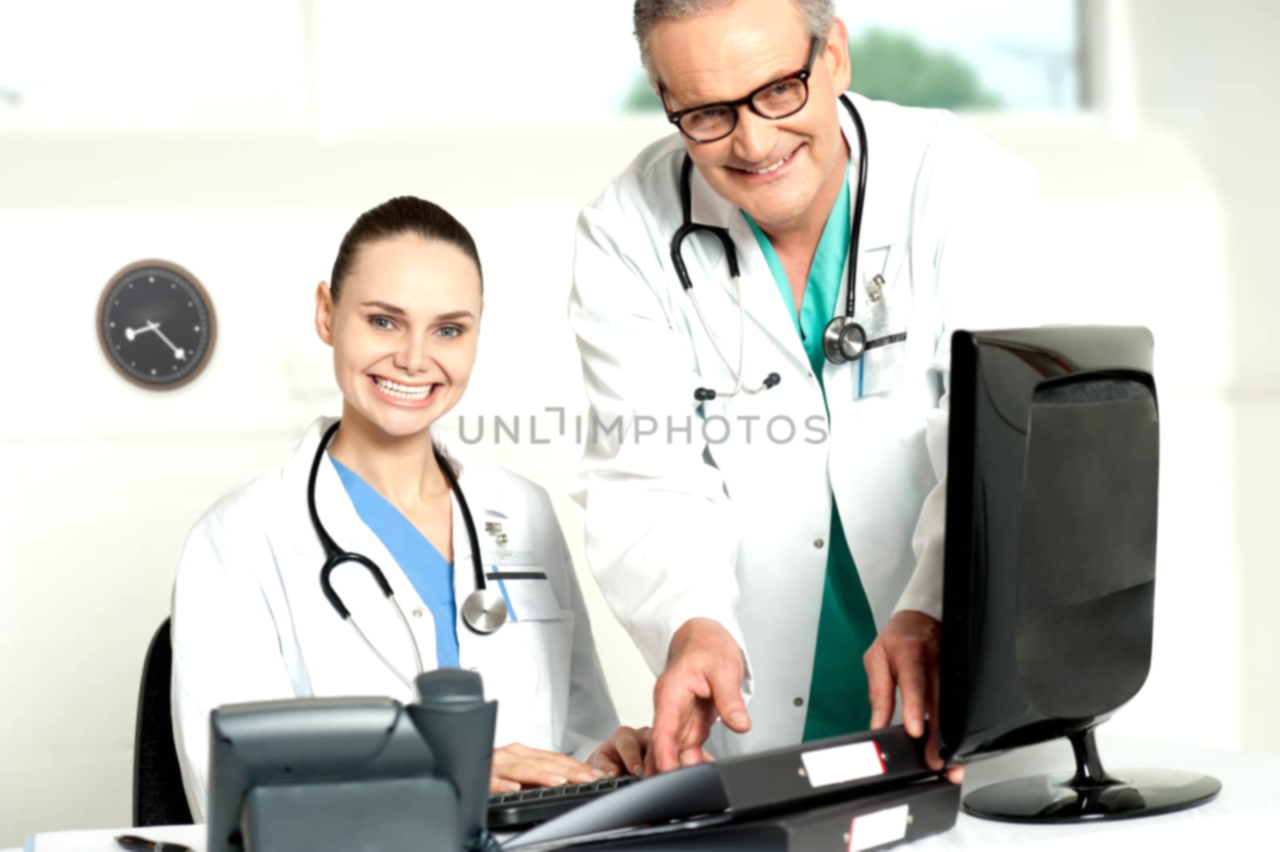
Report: 8:22
